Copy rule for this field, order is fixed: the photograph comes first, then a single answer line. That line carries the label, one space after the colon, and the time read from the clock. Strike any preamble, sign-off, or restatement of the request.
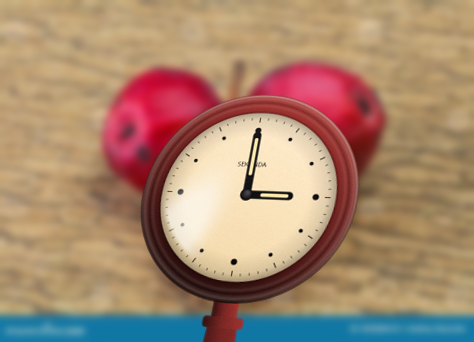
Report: 3:00
